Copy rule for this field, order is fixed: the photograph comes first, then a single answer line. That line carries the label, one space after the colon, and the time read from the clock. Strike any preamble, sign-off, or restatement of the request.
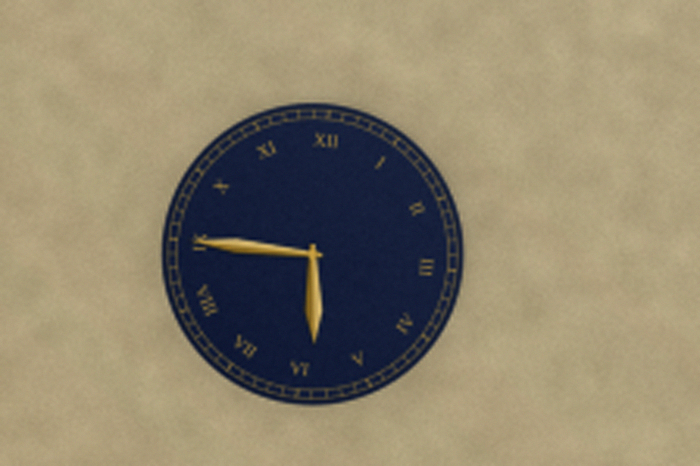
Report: 5:45
